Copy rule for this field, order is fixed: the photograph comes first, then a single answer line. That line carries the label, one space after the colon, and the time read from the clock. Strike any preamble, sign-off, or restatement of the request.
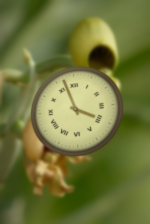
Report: 3:57
